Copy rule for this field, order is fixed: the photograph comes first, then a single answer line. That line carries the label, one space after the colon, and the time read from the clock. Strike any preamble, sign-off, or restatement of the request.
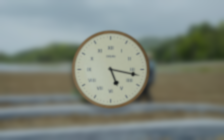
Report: 5:17
